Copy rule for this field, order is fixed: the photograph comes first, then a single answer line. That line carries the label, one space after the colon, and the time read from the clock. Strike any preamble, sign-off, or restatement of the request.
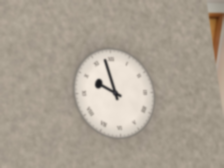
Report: 9:58
